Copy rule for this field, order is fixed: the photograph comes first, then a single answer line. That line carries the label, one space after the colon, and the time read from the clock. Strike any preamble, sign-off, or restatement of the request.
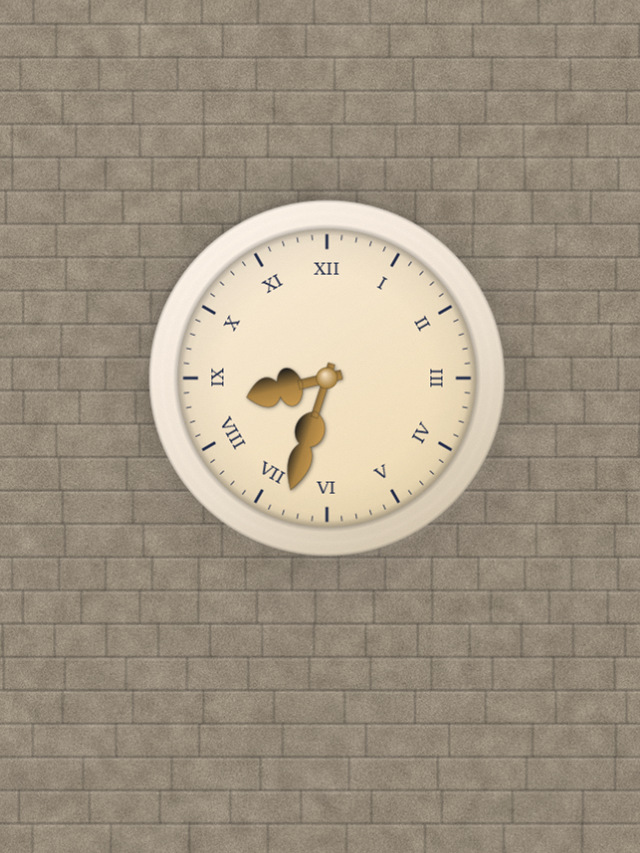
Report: 8:33
